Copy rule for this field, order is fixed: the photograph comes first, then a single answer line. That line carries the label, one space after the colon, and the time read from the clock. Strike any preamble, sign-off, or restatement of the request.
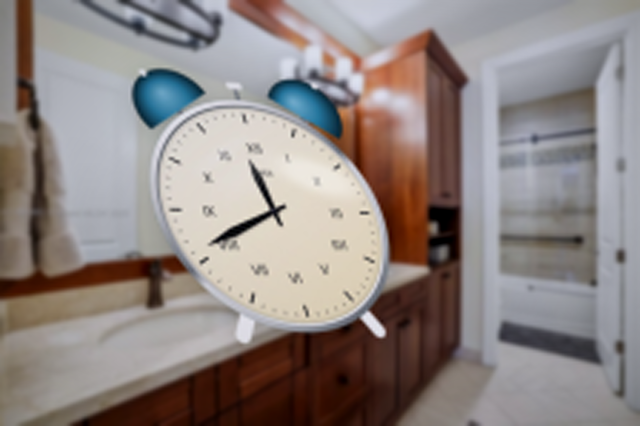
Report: 11:41
